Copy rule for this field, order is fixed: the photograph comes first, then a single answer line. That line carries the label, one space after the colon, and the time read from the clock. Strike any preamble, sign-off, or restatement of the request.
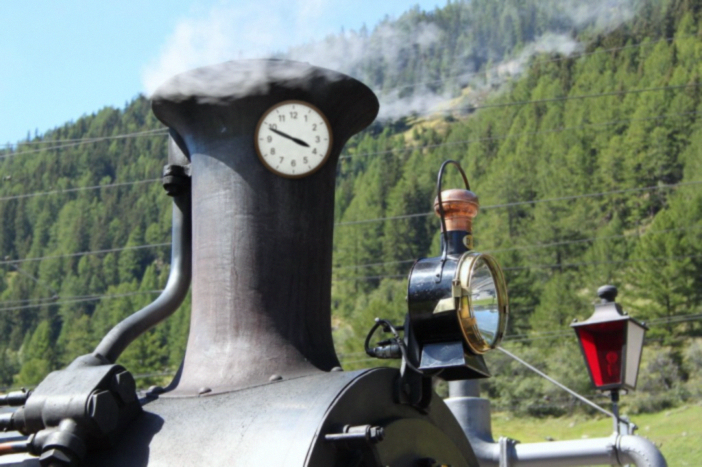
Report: 3:49
